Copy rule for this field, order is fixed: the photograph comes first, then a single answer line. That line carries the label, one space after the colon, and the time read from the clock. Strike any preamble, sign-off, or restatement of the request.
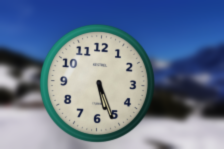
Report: 5:26
